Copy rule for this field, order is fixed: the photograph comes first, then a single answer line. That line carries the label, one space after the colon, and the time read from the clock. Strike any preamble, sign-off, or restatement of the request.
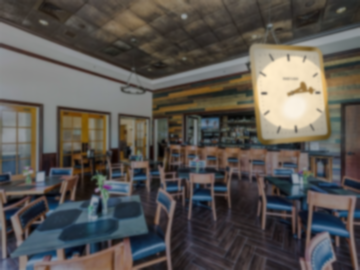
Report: 2:14
